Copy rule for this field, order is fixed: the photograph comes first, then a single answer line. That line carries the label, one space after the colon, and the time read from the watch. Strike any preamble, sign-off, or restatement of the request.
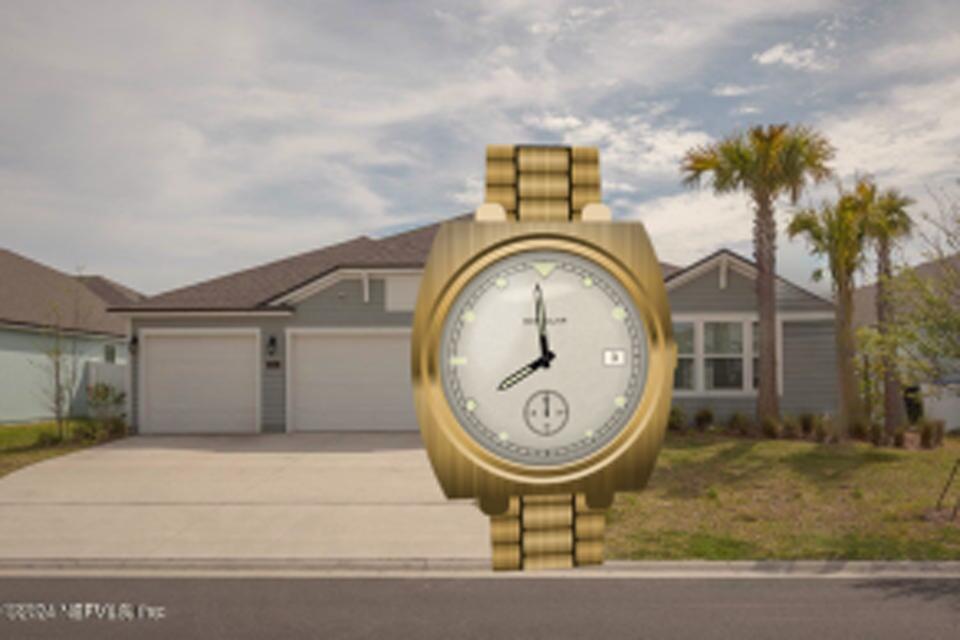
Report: 7:59
